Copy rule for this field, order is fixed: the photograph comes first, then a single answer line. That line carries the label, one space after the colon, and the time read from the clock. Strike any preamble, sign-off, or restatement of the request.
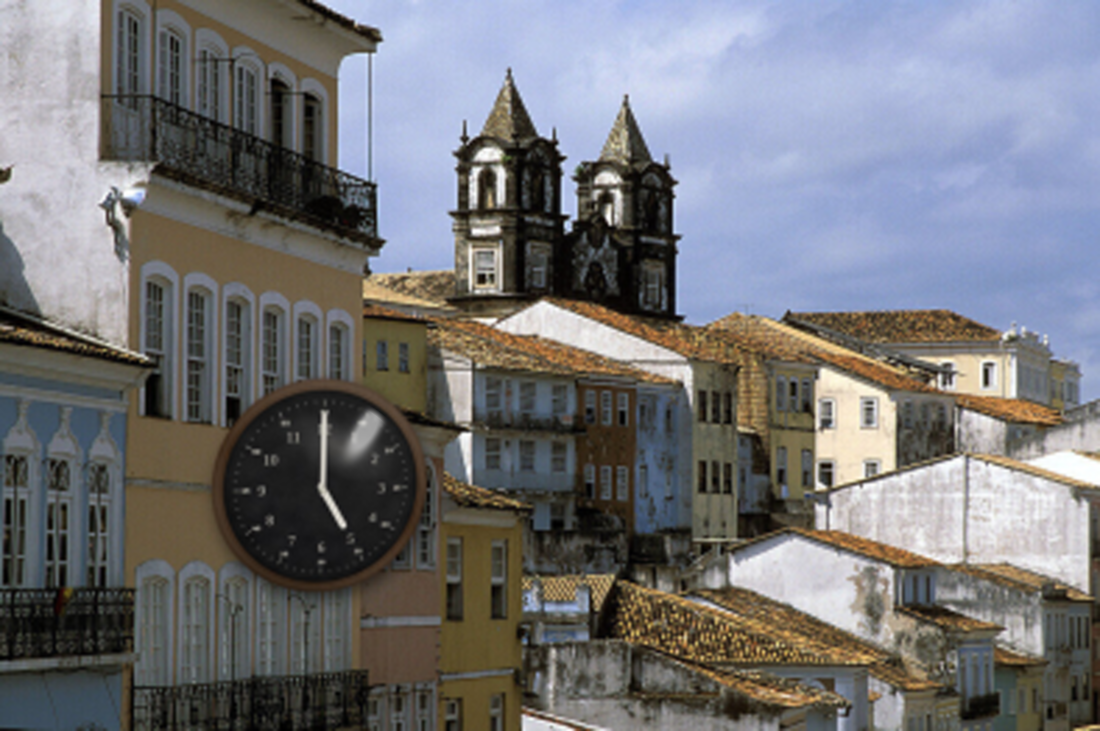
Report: 5:00
